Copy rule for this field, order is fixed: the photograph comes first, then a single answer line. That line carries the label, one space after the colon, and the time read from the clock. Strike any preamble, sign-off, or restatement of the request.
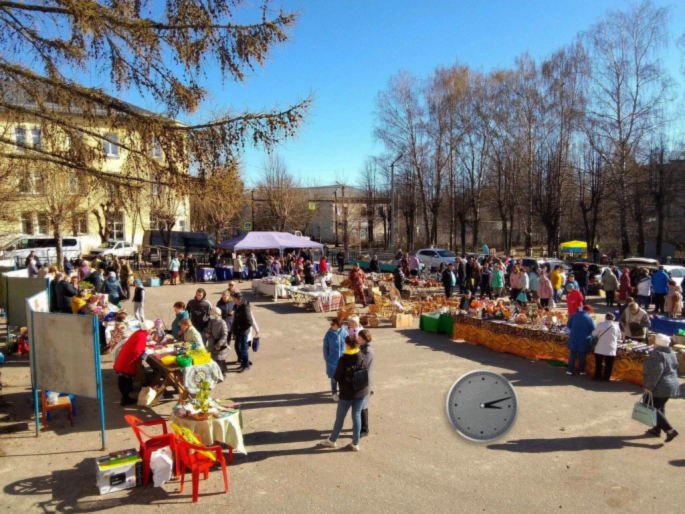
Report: 3:12
